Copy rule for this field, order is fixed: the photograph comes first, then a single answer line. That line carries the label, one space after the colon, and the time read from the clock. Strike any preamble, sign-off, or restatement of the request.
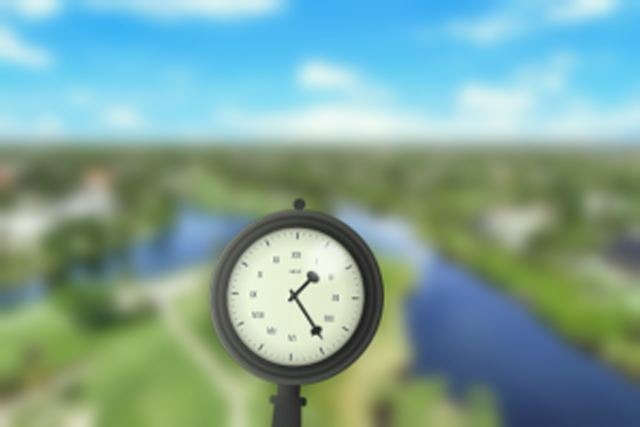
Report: 1:24
